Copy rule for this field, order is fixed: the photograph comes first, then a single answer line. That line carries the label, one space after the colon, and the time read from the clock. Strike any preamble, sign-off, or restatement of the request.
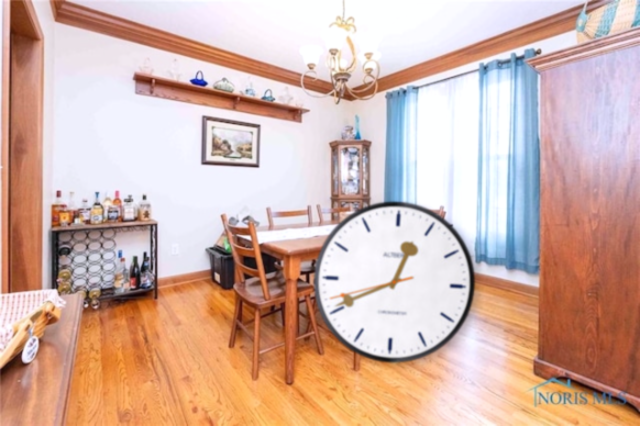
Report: 12:40:42
